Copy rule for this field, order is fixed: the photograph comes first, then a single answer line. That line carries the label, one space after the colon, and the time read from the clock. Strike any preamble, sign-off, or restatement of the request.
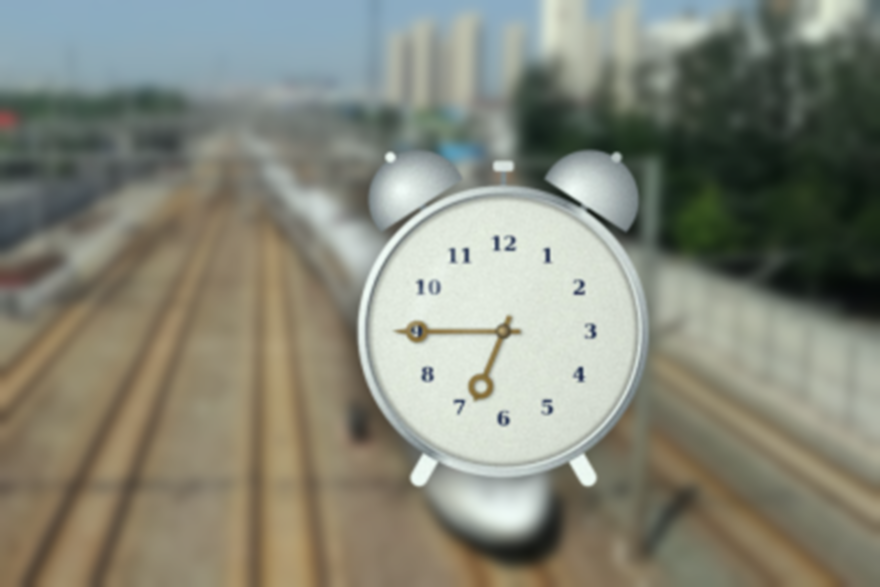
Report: 6:45
